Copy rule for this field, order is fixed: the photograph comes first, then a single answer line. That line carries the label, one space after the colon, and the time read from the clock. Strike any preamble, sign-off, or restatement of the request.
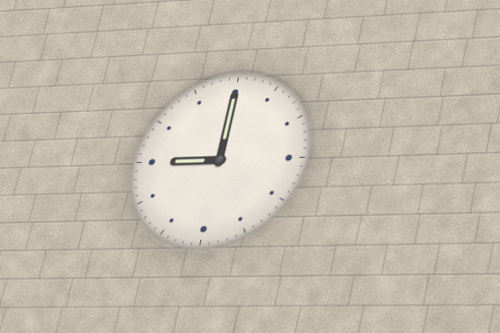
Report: 9:00
